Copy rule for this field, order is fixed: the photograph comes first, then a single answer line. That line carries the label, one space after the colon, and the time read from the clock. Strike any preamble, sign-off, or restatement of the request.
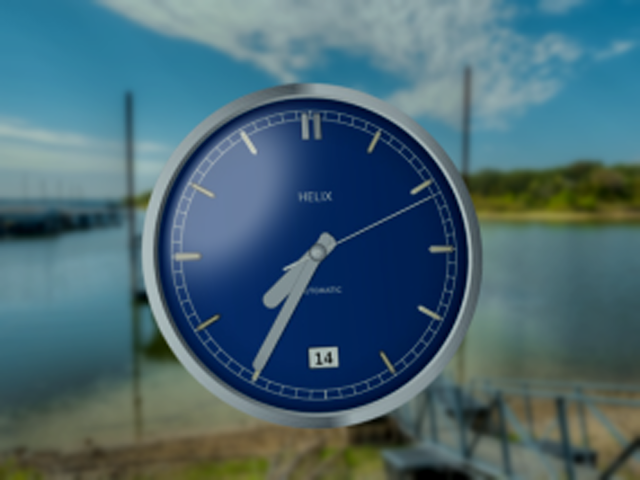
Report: 7:35:11
